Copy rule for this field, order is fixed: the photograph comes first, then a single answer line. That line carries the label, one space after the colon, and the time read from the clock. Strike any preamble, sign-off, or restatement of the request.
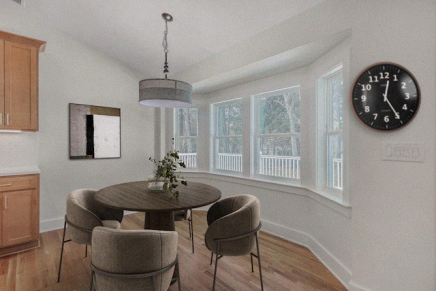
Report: 12:25
